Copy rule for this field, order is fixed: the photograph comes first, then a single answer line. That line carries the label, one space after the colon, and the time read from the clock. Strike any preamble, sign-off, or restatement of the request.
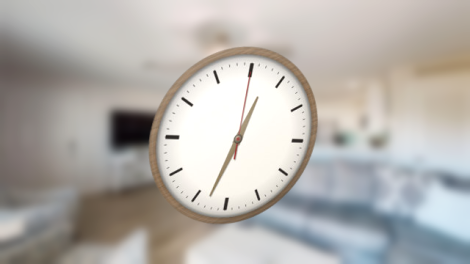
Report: 12:33:00
